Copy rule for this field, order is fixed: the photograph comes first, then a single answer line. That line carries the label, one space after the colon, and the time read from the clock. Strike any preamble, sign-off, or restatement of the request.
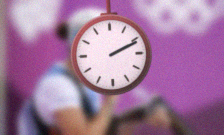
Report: 2:11
